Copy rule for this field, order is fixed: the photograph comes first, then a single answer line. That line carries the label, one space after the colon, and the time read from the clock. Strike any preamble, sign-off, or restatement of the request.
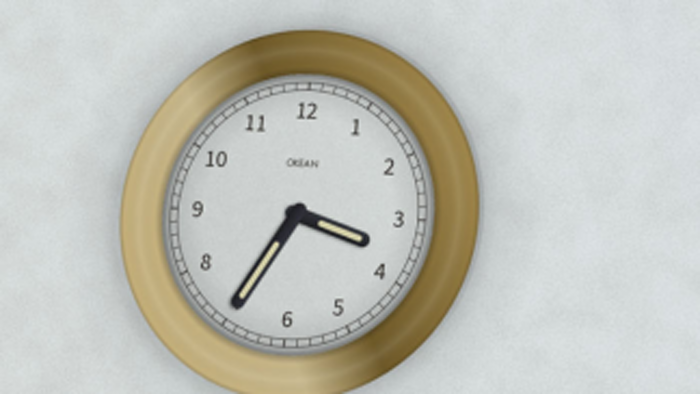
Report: 3:35
